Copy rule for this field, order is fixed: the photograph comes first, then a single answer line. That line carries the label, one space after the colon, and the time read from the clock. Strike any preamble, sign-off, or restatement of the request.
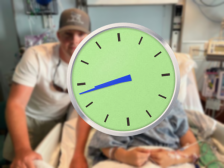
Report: 8:43
